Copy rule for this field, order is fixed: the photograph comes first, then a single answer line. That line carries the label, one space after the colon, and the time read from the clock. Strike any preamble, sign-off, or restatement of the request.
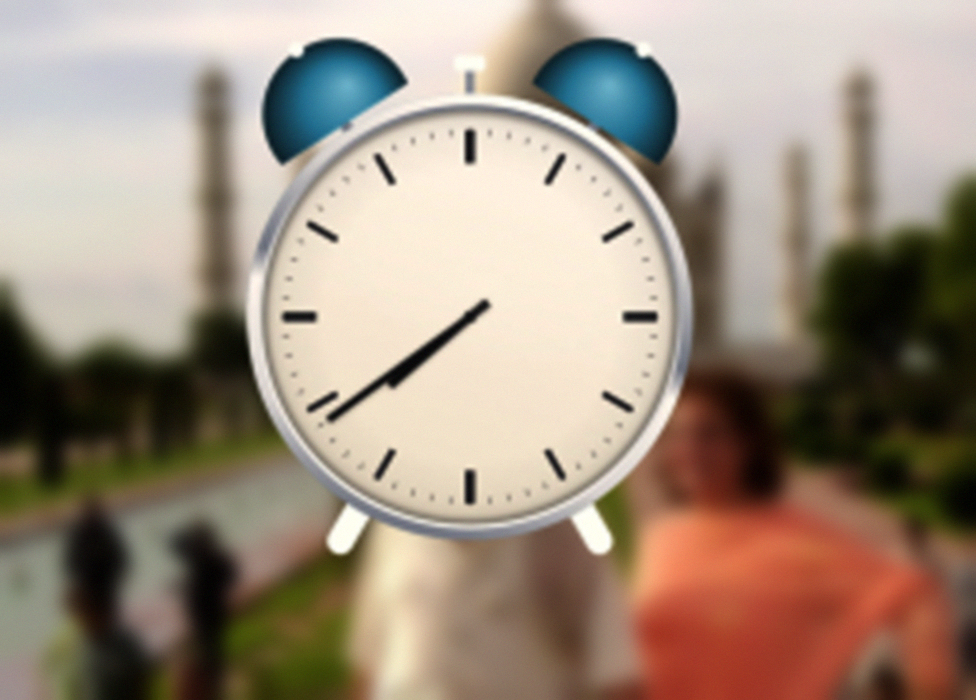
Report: 7:39
